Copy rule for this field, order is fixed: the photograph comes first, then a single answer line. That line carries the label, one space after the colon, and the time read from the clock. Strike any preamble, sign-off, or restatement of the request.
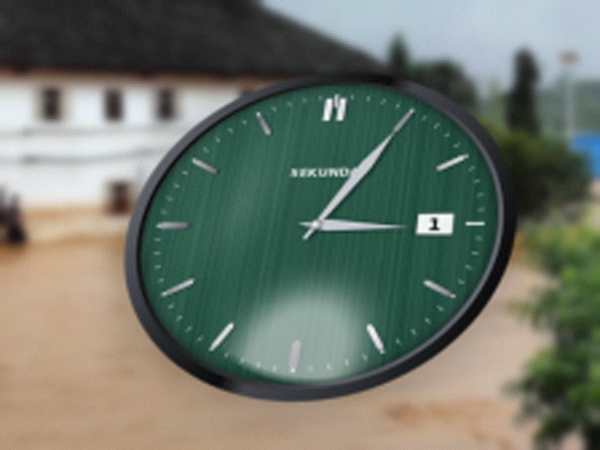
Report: 3:05
